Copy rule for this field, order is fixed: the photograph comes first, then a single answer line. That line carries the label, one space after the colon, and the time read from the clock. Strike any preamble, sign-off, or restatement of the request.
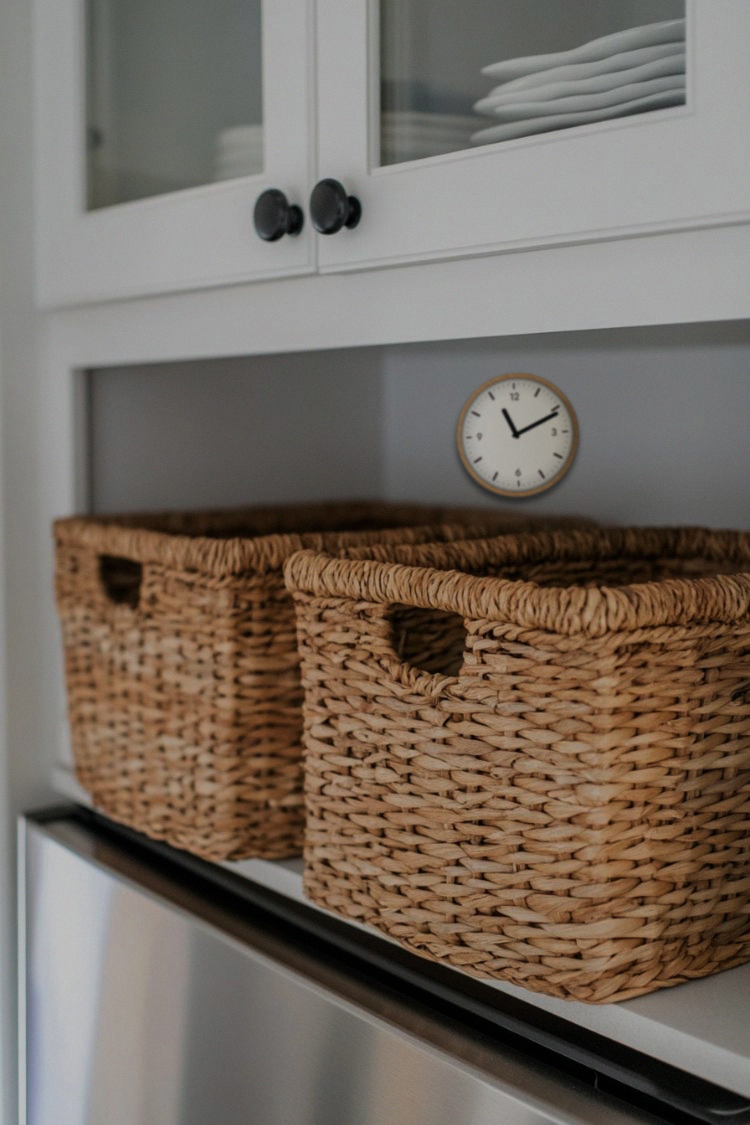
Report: 11:11
